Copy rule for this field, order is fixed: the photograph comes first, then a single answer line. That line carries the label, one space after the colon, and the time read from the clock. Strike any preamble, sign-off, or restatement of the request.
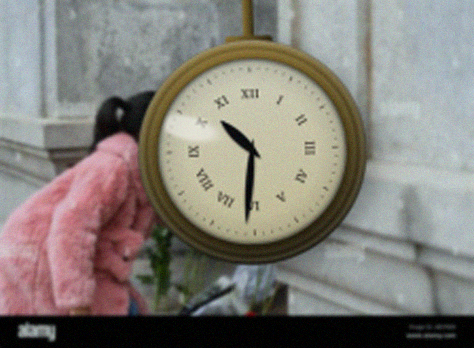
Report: 10:31
